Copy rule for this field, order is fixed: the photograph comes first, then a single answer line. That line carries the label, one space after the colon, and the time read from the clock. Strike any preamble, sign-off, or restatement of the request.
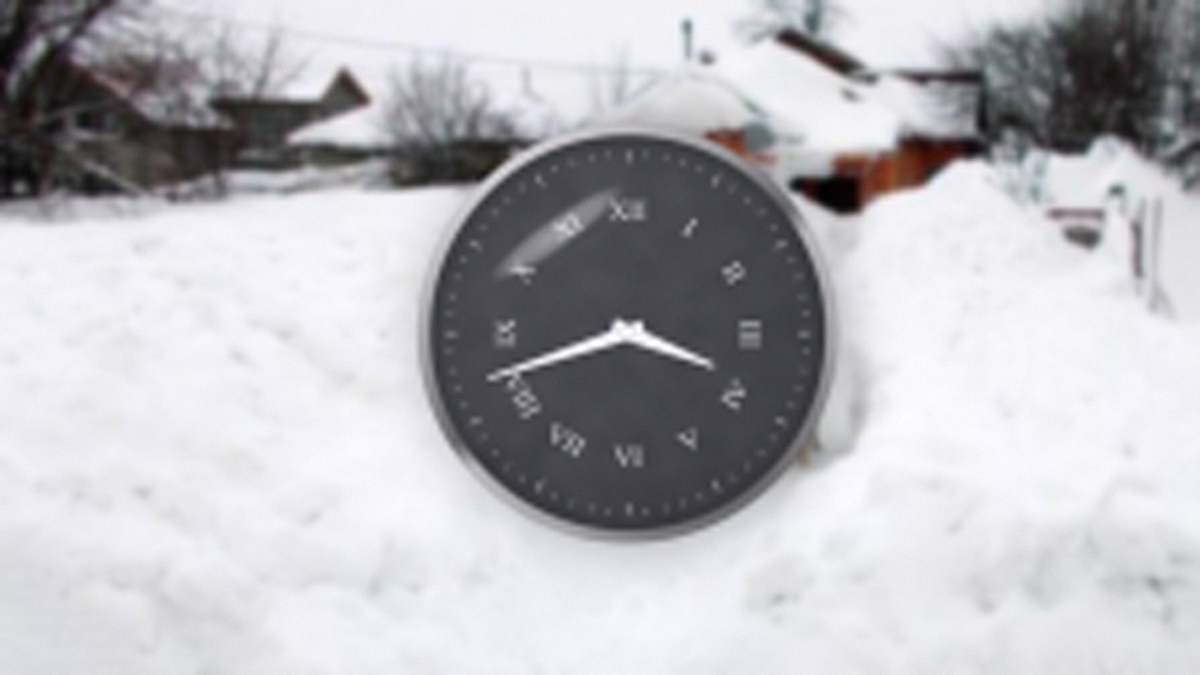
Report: 3:42
